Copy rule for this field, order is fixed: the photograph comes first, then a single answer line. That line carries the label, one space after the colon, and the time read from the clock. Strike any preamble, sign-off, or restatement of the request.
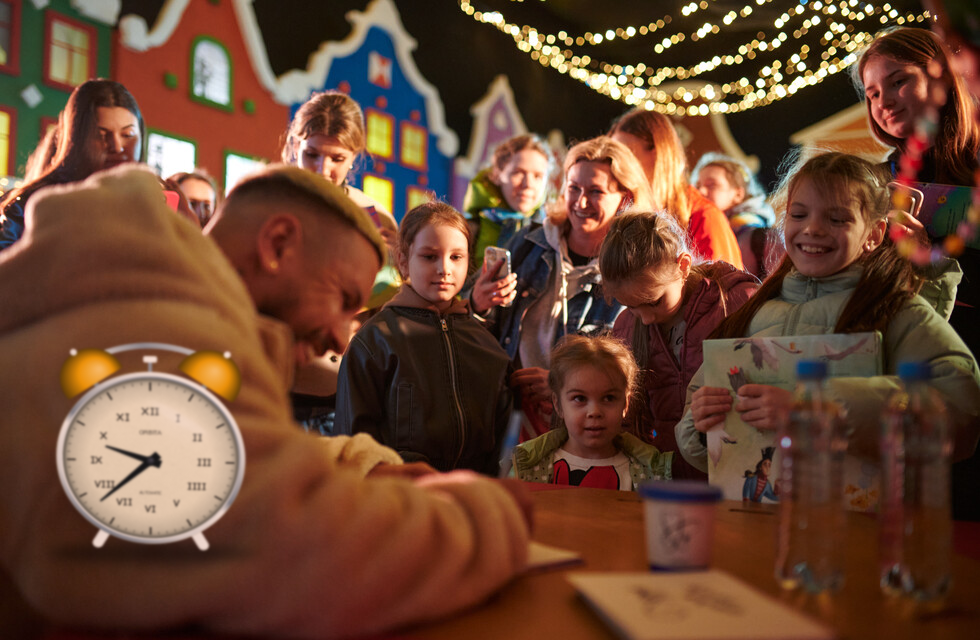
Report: 9:38
